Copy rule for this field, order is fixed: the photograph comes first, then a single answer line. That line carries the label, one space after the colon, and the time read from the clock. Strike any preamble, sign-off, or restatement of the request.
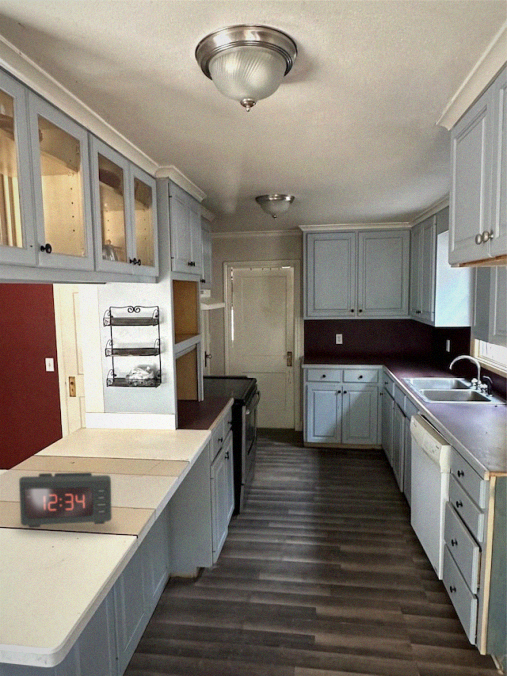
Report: 12:34
